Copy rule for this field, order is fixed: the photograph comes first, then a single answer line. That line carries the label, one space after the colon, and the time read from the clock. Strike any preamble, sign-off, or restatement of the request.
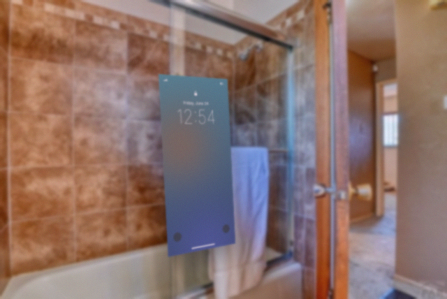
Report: 12:54
